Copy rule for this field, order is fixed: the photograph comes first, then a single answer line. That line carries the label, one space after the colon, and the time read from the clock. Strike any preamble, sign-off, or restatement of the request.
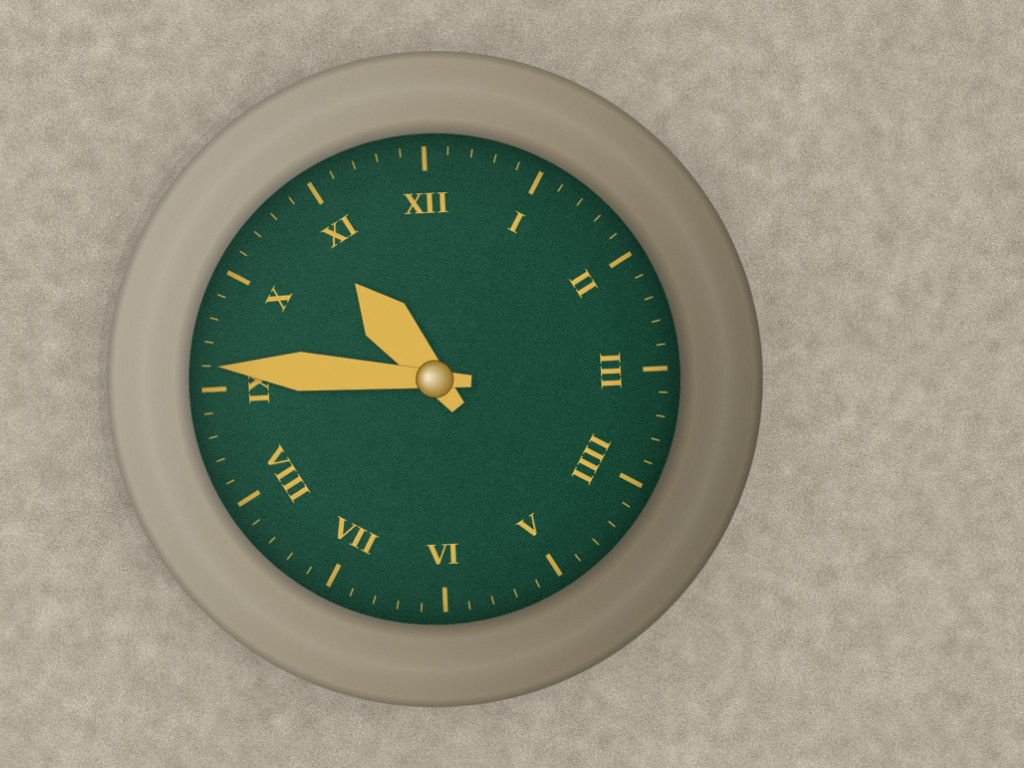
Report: 10:46
